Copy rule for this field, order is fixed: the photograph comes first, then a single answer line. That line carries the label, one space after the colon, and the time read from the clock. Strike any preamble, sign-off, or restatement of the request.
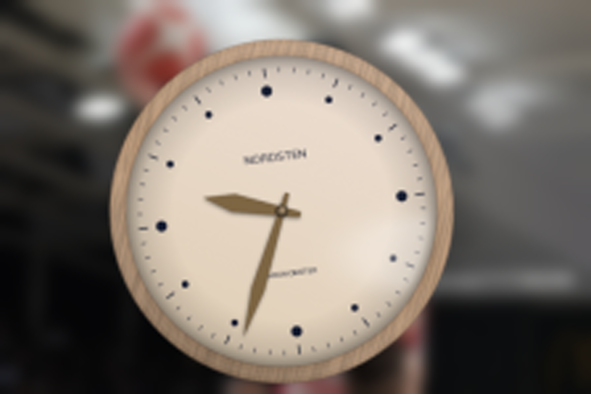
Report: 9:34
